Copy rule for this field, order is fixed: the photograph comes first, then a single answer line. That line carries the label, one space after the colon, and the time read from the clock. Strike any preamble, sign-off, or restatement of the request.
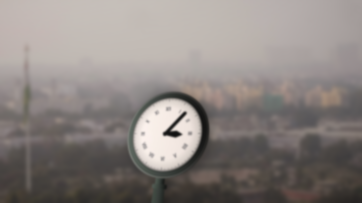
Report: 3:07
